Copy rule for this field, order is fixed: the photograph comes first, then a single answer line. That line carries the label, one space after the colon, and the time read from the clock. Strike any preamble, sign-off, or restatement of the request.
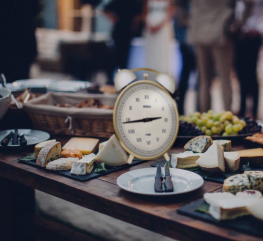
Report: 2:44
